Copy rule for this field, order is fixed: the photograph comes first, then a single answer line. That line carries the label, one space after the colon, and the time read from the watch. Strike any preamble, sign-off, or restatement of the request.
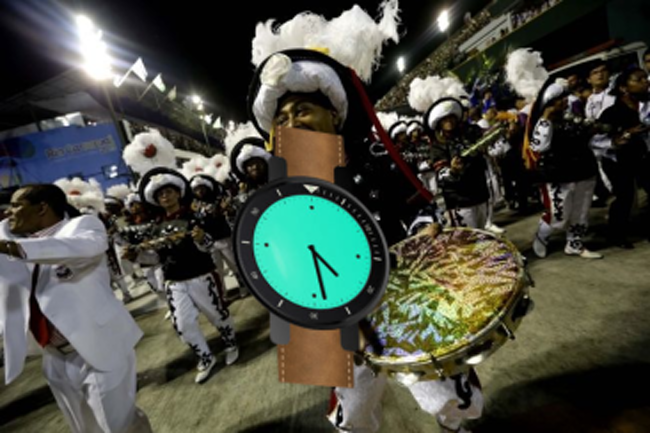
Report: 4:28
